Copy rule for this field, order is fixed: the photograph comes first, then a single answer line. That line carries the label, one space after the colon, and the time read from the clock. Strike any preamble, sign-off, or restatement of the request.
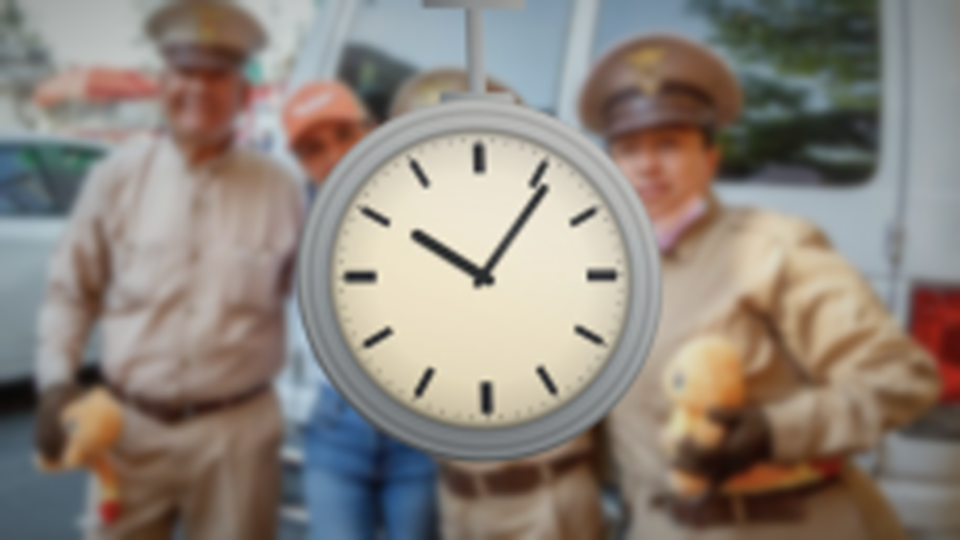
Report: 10:06
